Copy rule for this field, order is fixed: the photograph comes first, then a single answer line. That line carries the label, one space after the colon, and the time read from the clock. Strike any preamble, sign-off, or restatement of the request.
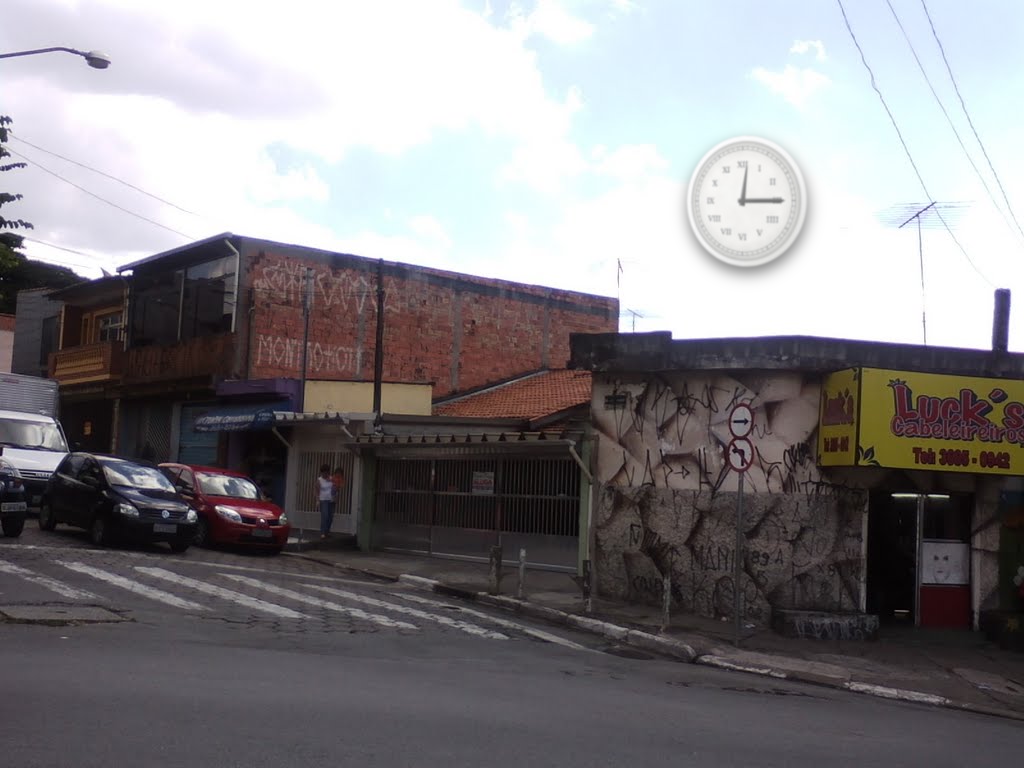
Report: 12:15
